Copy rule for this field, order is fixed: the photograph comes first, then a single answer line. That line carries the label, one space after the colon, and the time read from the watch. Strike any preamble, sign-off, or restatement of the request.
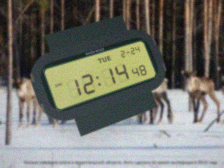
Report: 12:14:48
